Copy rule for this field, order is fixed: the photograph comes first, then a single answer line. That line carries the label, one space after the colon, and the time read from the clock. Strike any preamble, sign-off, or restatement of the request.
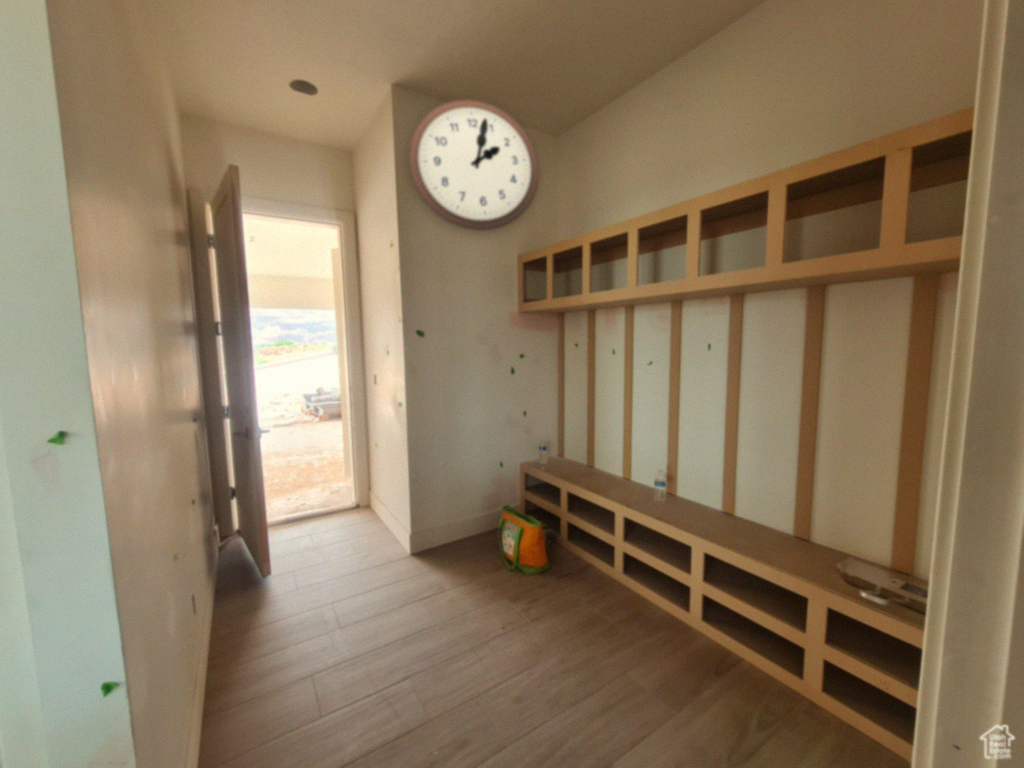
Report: 2:03
